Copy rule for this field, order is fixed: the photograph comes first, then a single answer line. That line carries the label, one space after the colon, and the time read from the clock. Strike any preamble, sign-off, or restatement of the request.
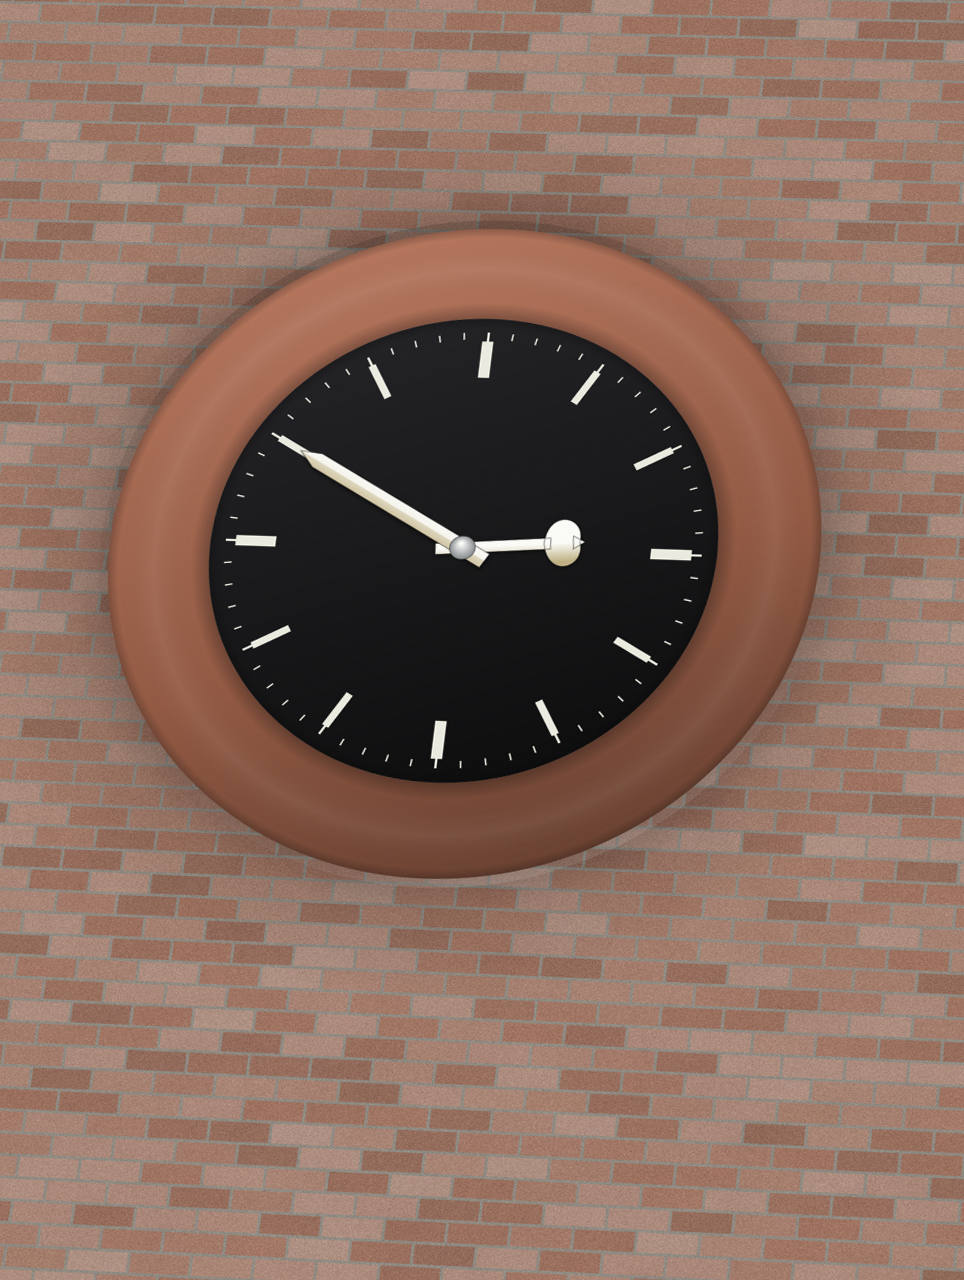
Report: 2:50
